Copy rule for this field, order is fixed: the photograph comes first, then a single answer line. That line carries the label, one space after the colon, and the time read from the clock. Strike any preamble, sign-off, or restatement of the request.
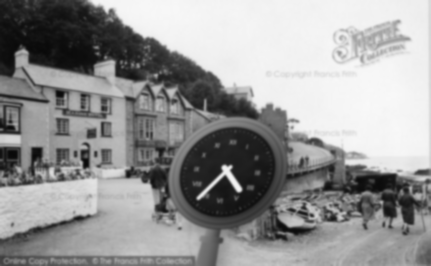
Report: 4:36
